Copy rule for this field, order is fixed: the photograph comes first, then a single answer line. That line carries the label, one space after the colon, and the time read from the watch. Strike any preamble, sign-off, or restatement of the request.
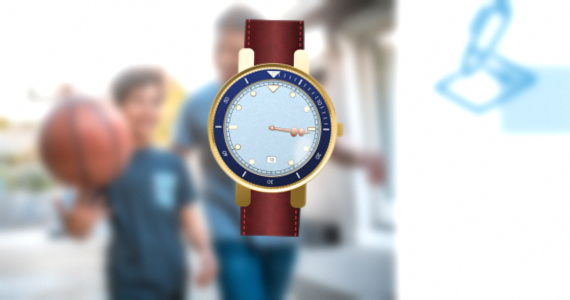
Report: 3:16
